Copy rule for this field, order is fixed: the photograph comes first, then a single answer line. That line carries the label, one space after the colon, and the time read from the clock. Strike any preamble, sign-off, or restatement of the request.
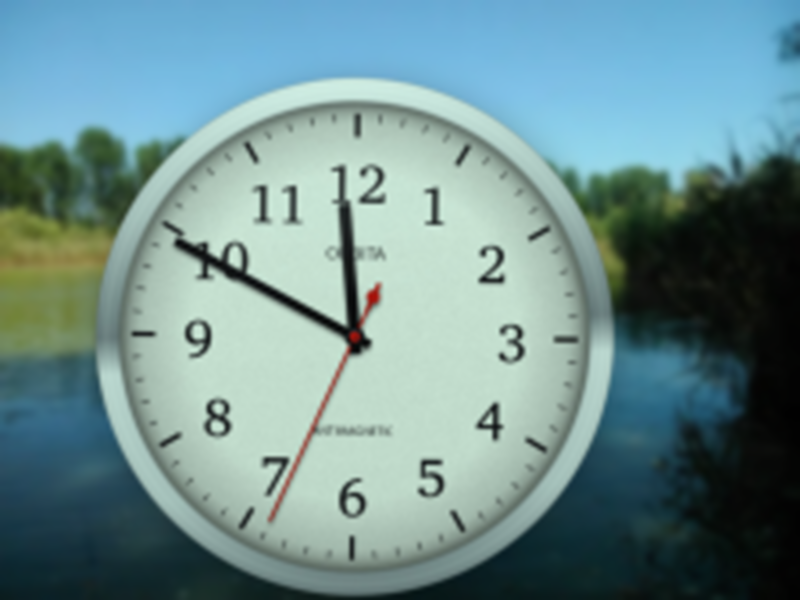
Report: 11:49:34
